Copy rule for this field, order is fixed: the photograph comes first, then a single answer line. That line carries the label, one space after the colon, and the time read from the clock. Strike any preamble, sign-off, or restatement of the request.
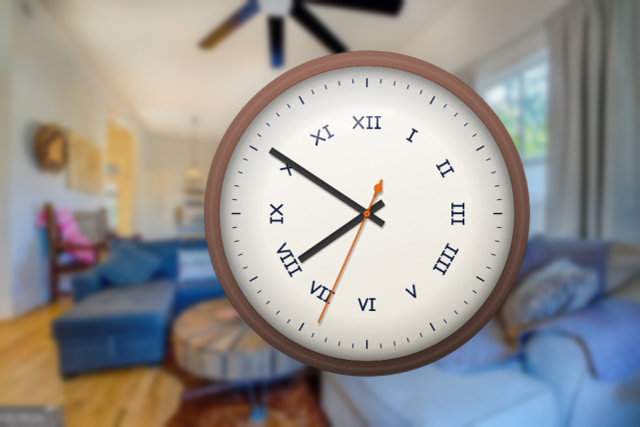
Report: 7:50:34
